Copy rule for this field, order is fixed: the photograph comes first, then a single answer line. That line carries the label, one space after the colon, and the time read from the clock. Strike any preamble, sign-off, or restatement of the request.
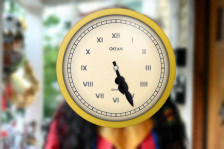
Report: 5:26
